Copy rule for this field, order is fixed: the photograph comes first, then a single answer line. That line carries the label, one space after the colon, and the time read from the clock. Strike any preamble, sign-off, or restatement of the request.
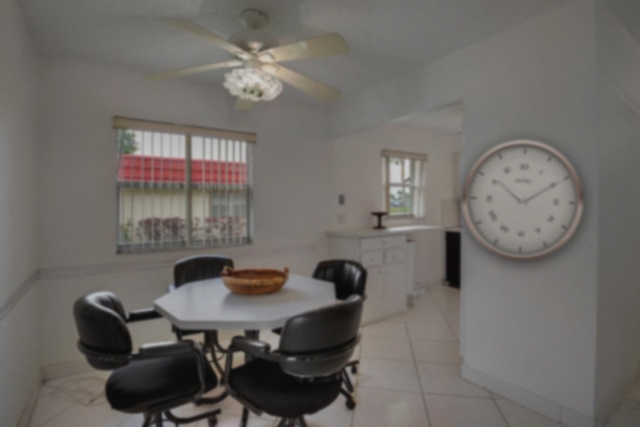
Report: 10:10
